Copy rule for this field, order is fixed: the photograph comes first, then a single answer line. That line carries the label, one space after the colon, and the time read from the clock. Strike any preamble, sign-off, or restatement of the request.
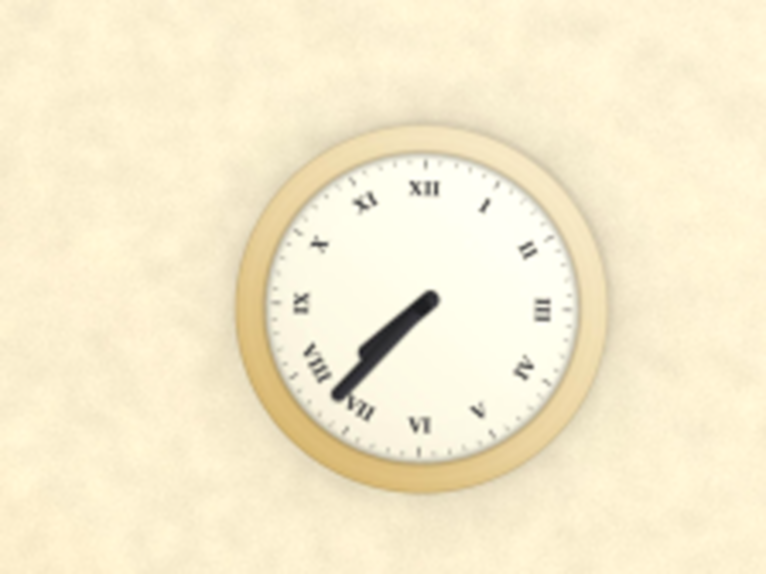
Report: 7:37
